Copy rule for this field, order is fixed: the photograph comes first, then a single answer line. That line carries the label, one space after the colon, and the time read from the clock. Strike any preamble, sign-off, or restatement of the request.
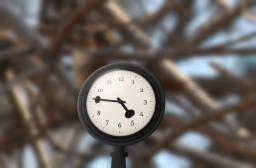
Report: 4:46
